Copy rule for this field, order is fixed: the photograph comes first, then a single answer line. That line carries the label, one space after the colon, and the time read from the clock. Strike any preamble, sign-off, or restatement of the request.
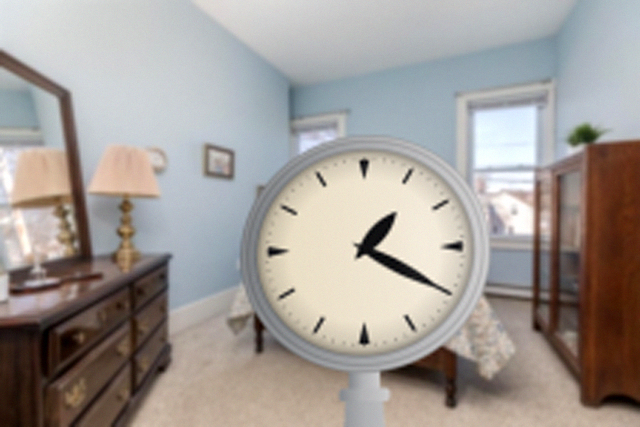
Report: 1:20
